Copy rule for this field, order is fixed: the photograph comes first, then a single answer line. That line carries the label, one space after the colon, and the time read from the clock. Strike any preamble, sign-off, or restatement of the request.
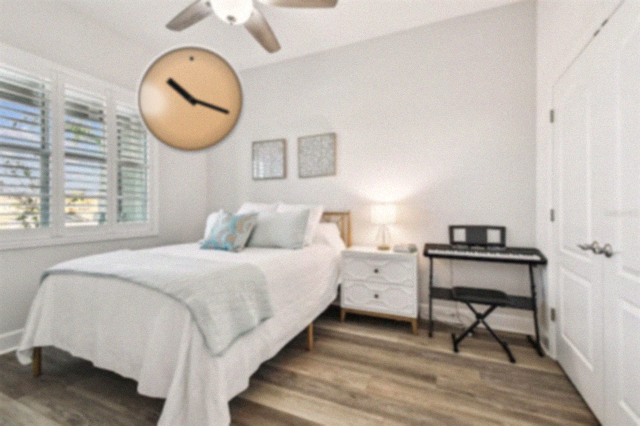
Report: 10:18
